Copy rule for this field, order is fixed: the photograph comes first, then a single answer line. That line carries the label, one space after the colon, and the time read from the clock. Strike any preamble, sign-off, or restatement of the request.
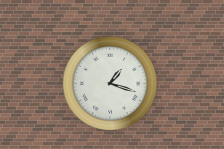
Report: 1:18
